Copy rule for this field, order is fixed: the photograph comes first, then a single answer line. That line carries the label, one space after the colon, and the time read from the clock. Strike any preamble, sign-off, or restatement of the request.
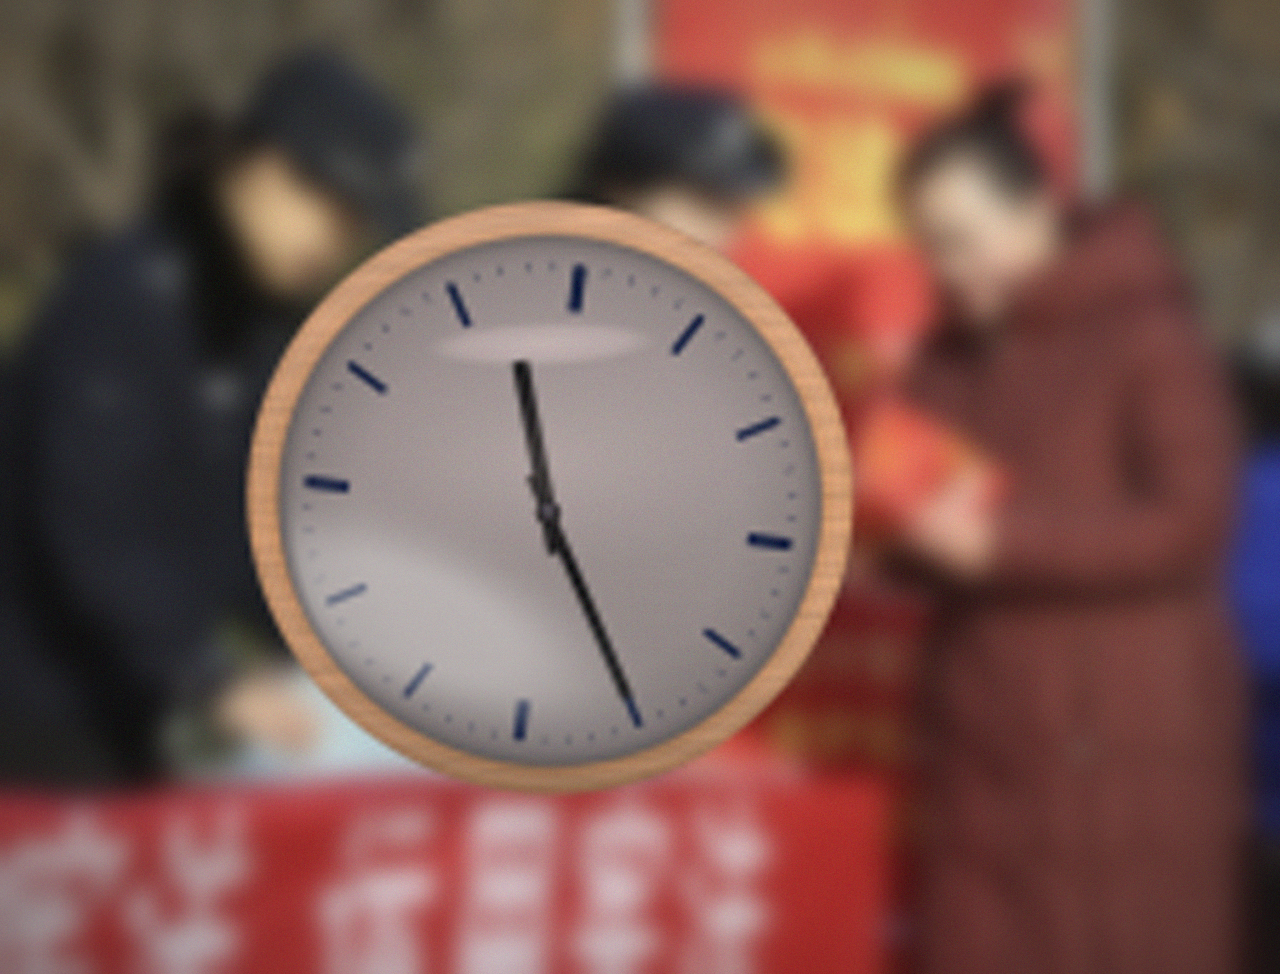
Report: 11:25
